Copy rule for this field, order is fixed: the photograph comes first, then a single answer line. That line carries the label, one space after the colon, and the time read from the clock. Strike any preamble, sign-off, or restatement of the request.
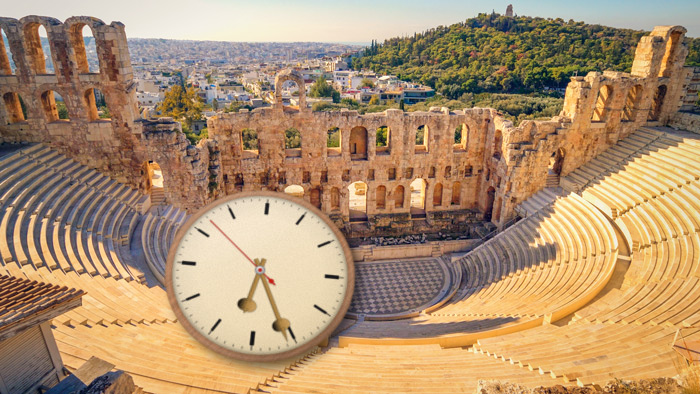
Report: 6:25:52
